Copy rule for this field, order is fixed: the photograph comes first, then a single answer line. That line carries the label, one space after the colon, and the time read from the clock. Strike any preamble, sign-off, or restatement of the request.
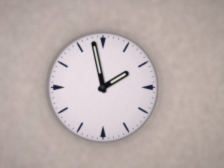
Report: 1:58
